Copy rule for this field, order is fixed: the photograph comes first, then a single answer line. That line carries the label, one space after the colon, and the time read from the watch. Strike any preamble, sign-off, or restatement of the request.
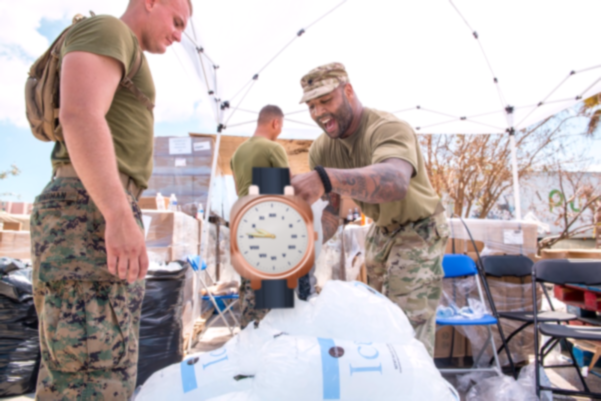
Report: 9:46
